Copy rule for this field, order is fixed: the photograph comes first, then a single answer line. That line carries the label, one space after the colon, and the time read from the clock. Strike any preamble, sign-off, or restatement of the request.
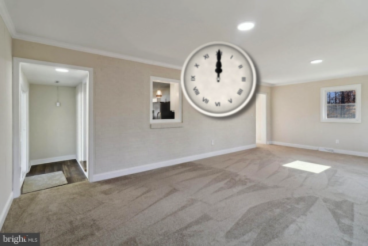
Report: 12:00
